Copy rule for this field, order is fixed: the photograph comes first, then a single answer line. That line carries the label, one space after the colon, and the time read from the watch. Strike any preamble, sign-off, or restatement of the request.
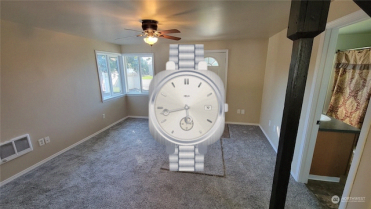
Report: 5:43
